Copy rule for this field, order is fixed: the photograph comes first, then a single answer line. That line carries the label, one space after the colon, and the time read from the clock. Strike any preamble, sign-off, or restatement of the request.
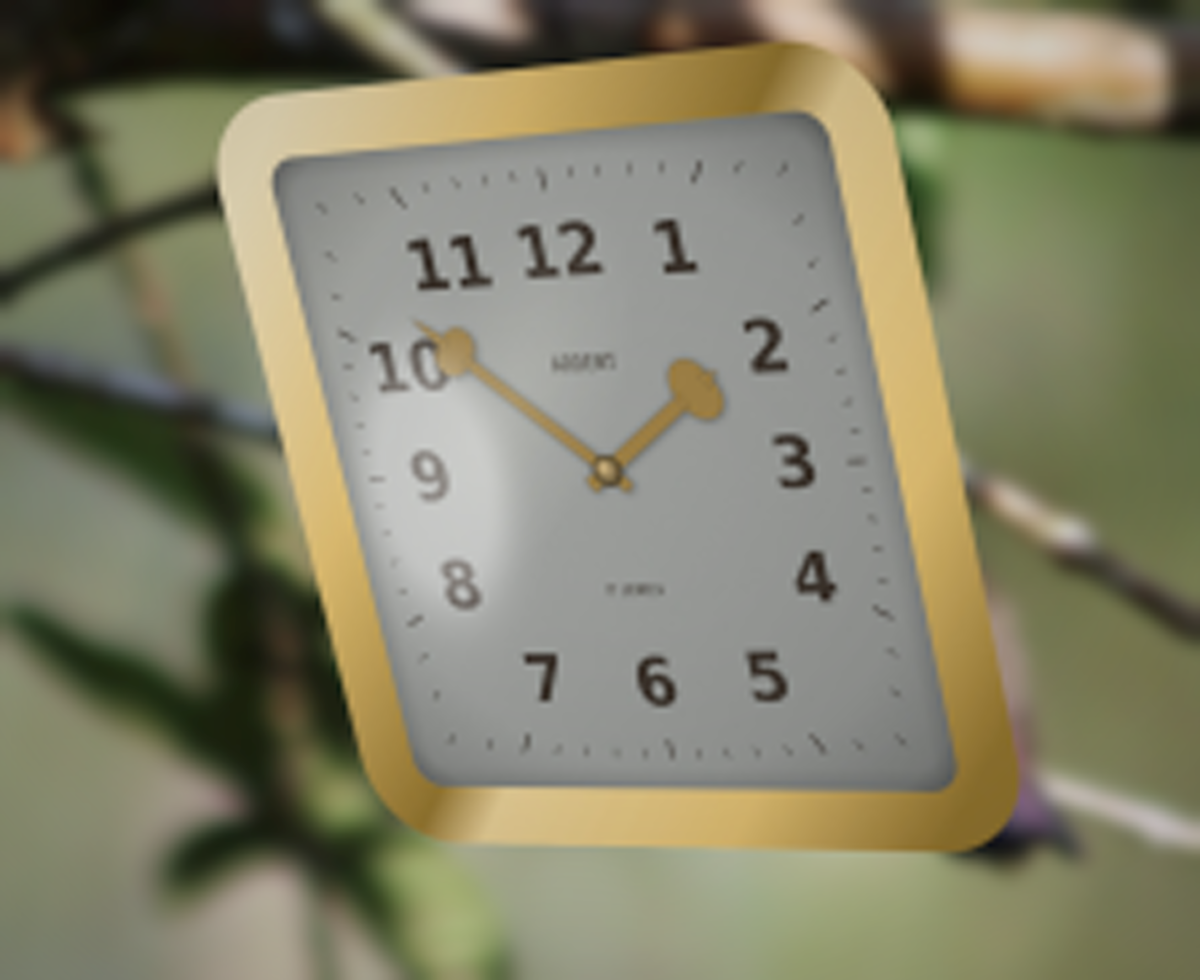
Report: 1:52
